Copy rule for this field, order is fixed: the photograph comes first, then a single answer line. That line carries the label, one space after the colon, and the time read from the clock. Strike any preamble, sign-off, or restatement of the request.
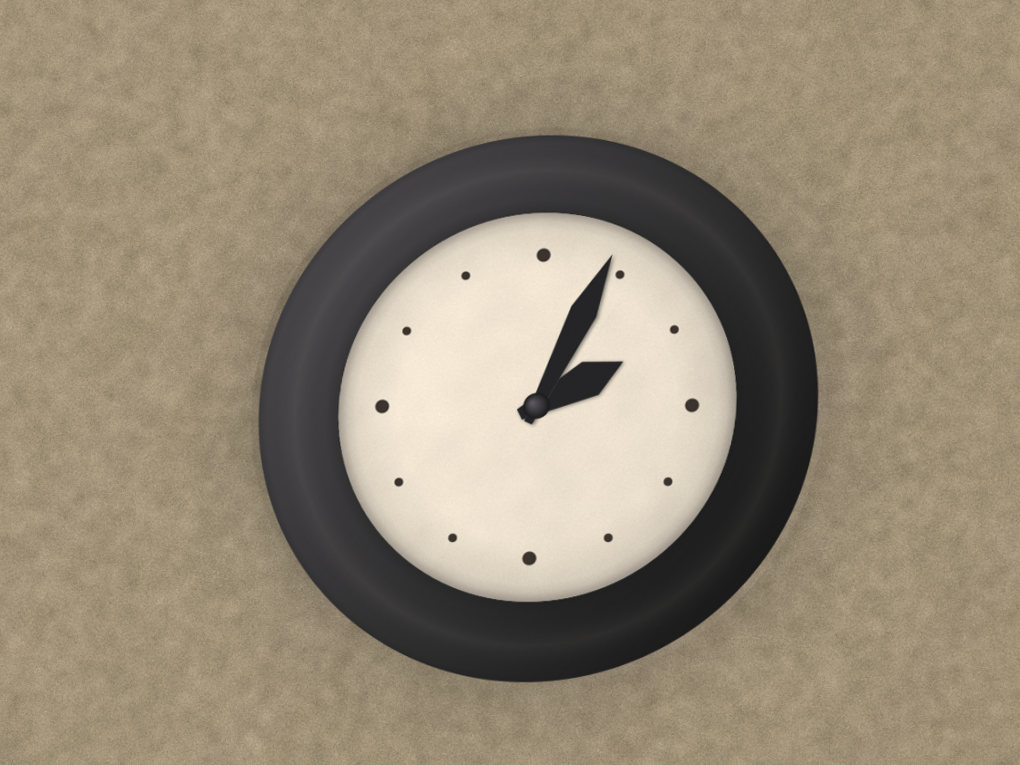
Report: 2:04
